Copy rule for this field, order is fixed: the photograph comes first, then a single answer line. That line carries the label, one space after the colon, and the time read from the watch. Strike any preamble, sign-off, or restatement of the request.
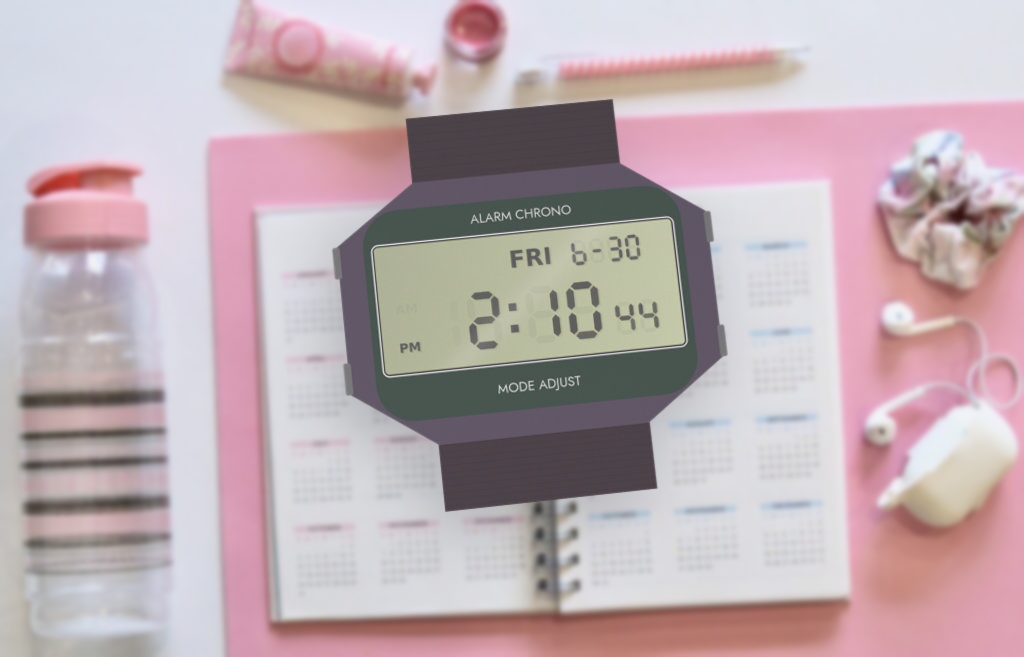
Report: 2:10:44
